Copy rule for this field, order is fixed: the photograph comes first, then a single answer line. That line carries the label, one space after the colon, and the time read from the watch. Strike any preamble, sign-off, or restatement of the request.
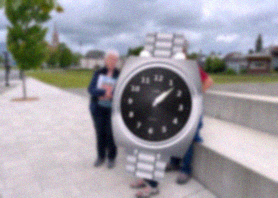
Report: 1:07
